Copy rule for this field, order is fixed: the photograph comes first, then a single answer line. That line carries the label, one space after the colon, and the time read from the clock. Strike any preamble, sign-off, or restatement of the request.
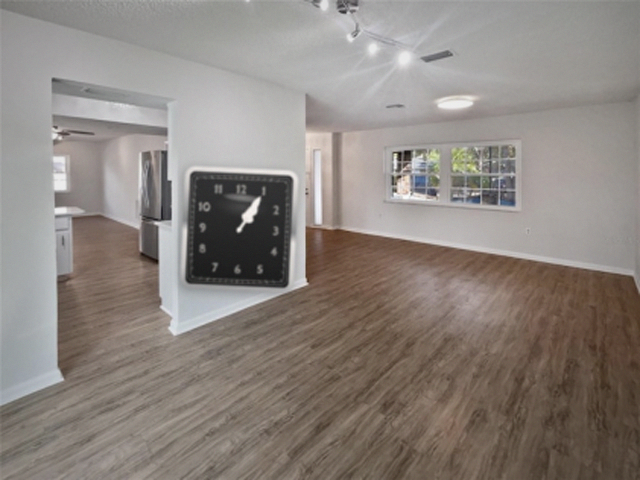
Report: 1:05
